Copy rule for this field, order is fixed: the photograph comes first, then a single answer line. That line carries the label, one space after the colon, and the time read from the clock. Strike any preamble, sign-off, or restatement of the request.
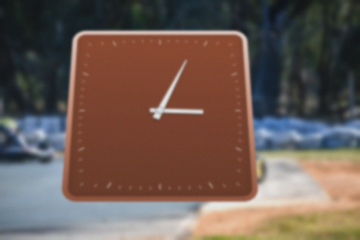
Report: 3:04
